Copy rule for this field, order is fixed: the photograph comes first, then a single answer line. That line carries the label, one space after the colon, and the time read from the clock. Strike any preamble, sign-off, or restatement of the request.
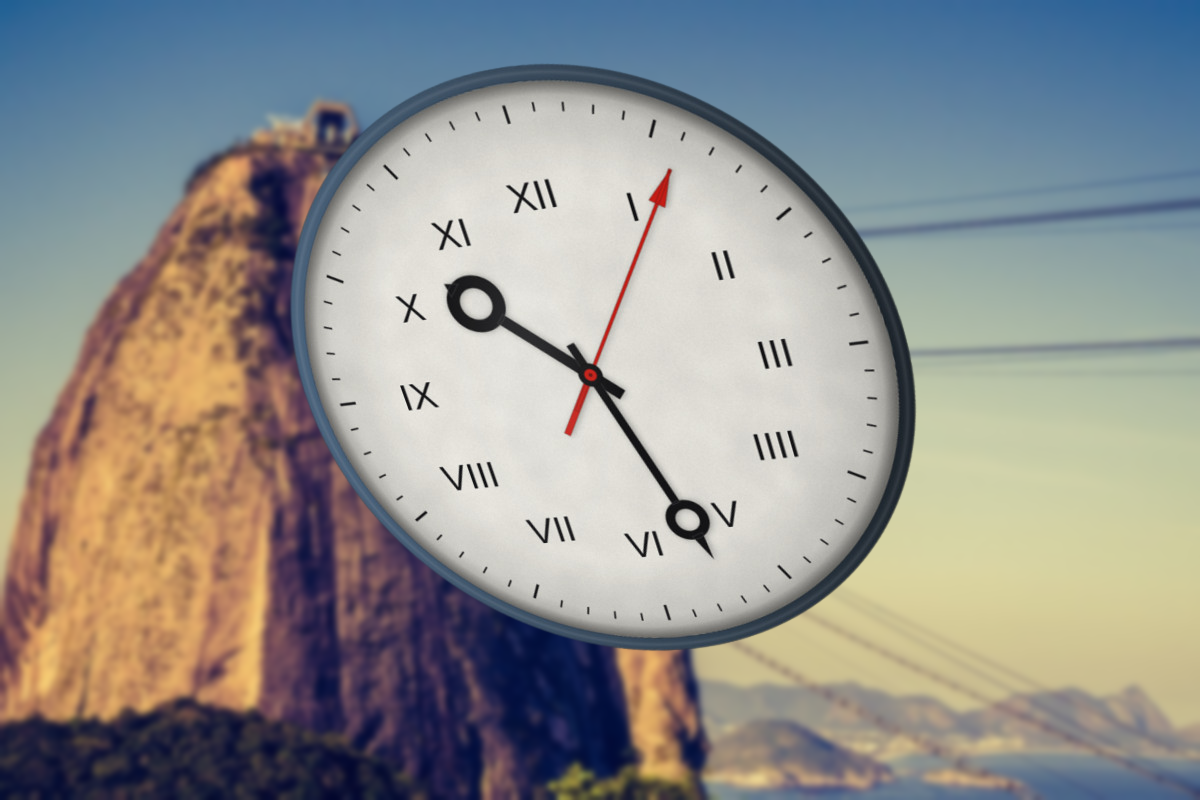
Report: 10:27:06
